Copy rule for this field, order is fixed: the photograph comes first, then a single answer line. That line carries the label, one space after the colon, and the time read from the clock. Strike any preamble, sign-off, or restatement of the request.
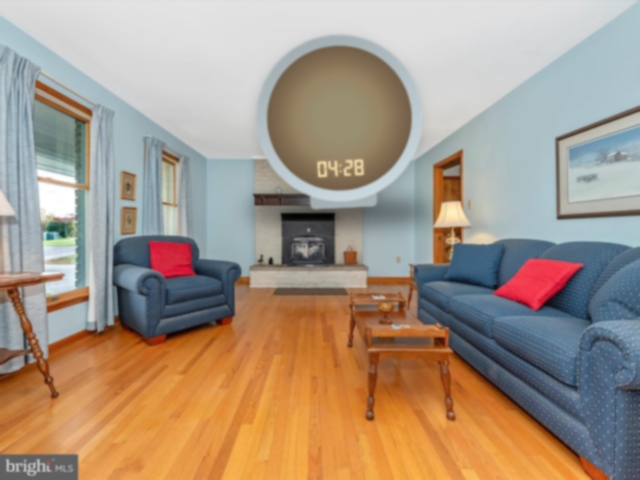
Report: 4:28
